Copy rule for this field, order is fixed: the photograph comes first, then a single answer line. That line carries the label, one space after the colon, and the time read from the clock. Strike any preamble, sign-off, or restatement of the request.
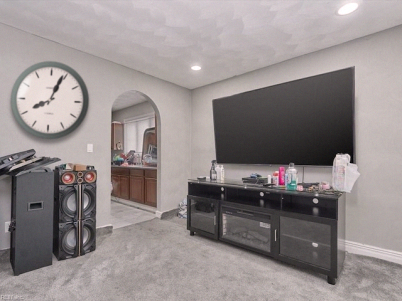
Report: 8:04
